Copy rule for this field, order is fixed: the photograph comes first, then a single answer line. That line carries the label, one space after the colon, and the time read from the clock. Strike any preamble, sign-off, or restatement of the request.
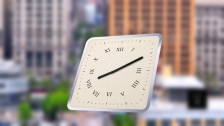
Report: 8:10
